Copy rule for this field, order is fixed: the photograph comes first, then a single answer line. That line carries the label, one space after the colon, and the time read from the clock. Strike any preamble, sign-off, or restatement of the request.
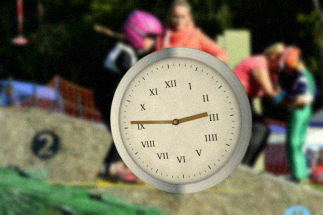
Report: 2:46
